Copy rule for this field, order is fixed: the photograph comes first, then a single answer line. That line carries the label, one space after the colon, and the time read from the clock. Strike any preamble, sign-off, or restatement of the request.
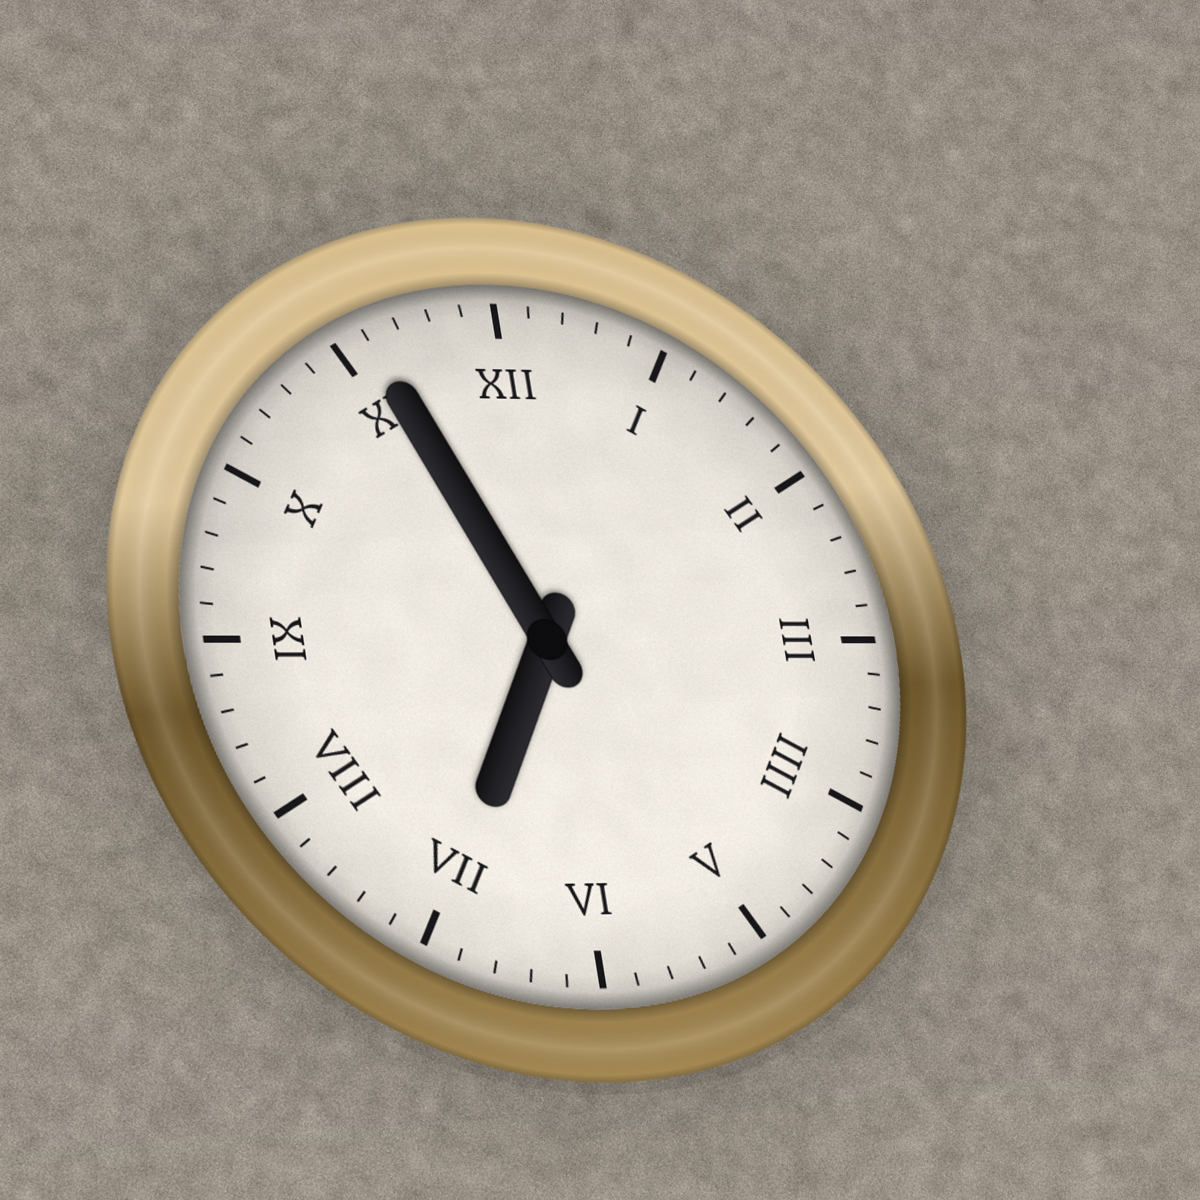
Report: 6:56
